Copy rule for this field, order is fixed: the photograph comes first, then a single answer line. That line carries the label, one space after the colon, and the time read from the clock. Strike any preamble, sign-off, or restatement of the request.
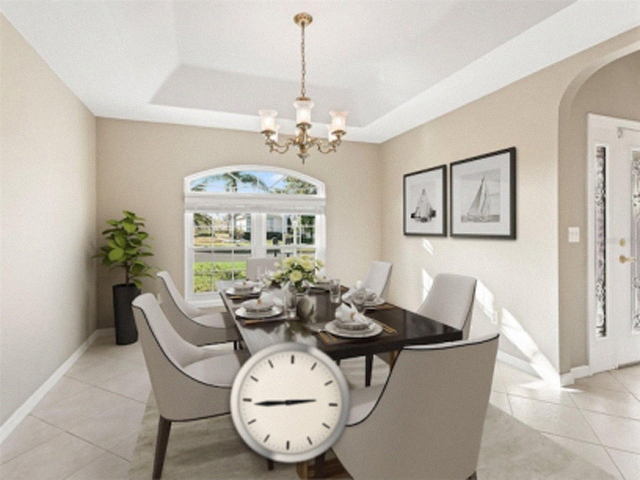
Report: 2:44
